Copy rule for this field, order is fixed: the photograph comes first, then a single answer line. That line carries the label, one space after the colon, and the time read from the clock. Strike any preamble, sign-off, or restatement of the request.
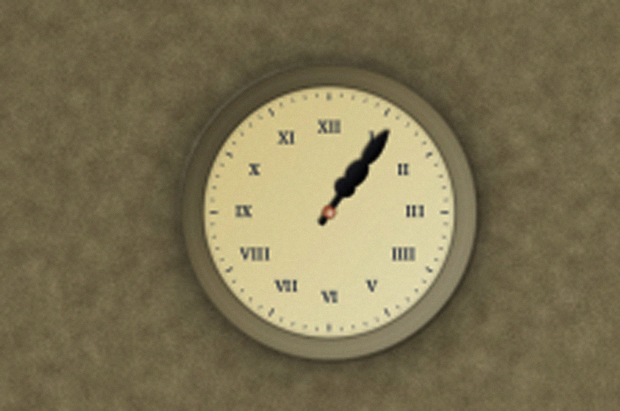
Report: 1:06
